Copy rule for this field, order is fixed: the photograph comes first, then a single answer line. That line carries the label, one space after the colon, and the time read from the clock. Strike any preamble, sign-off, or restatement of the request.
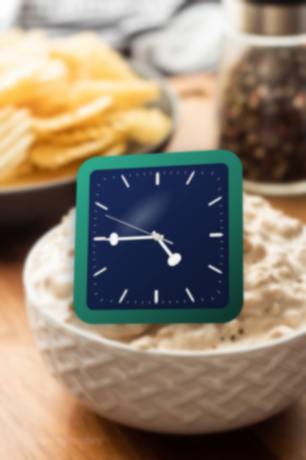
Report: 4:44:49
